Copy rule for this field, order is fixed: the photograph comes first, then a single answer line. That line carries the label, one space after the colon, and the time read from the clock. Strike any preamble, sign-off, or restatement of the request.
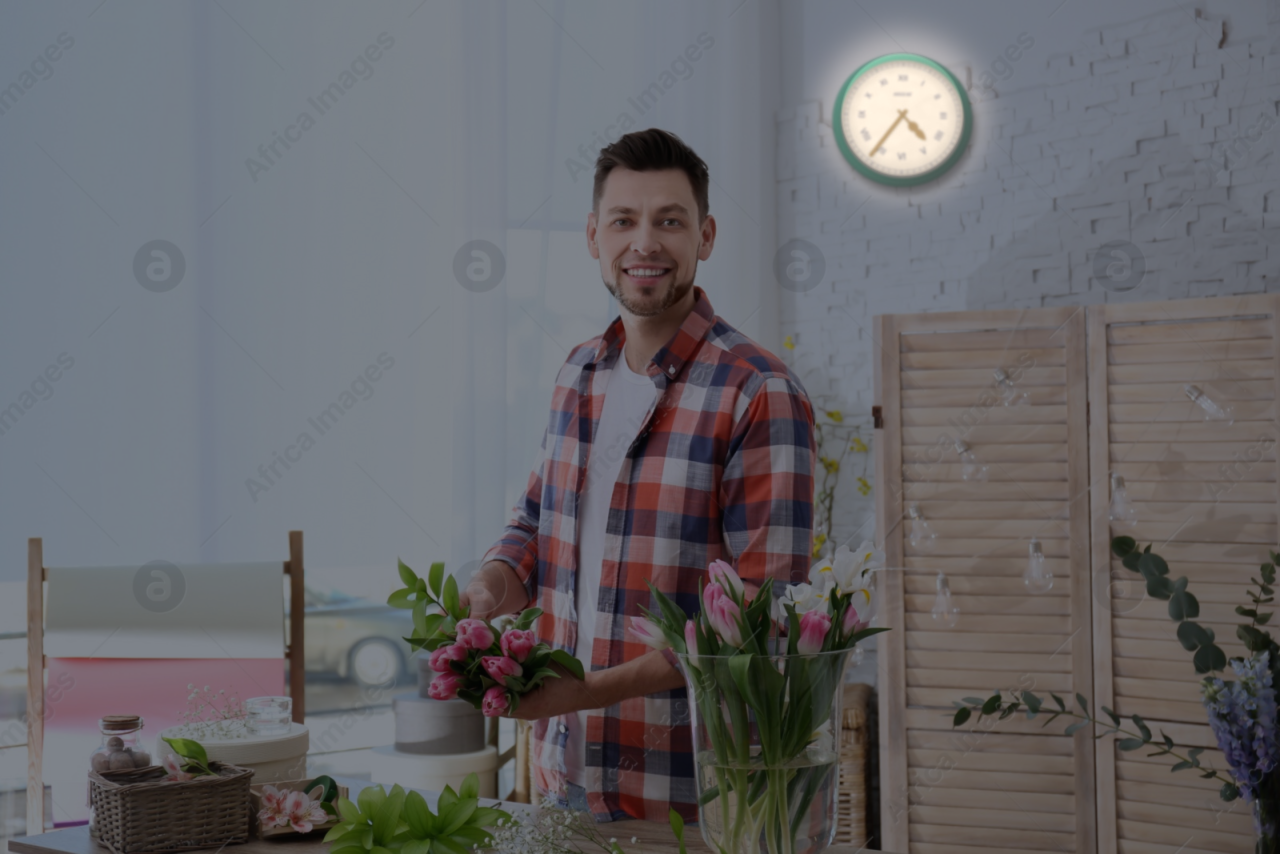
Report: 4:36
